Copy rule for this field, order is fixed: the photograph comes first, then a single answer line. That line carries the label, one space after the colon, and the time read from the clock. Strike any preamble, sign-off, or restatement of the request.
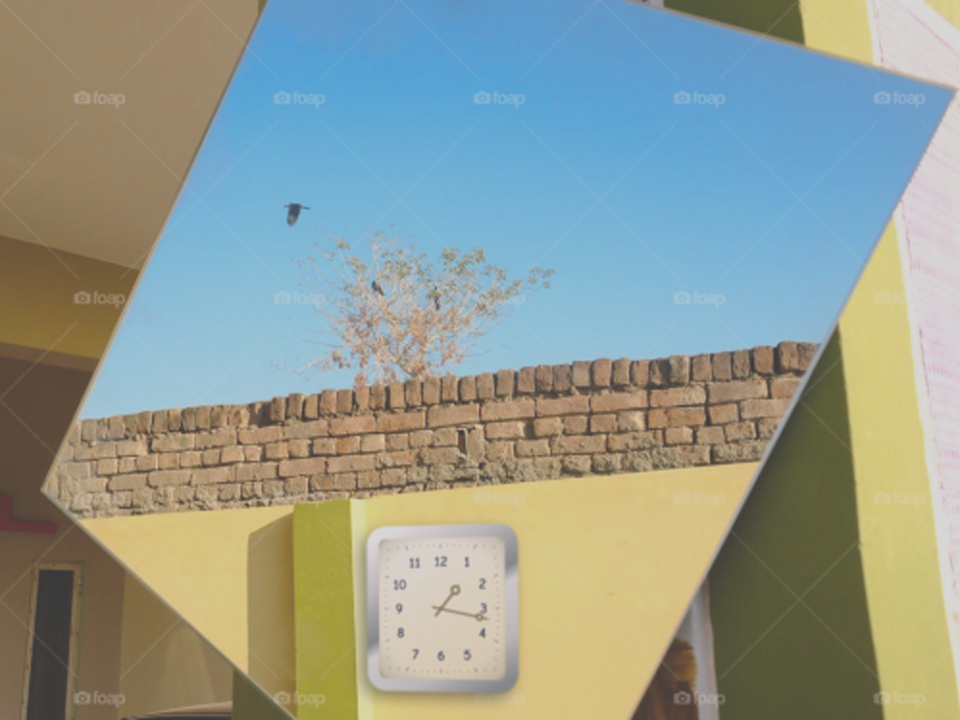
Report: 1:17
